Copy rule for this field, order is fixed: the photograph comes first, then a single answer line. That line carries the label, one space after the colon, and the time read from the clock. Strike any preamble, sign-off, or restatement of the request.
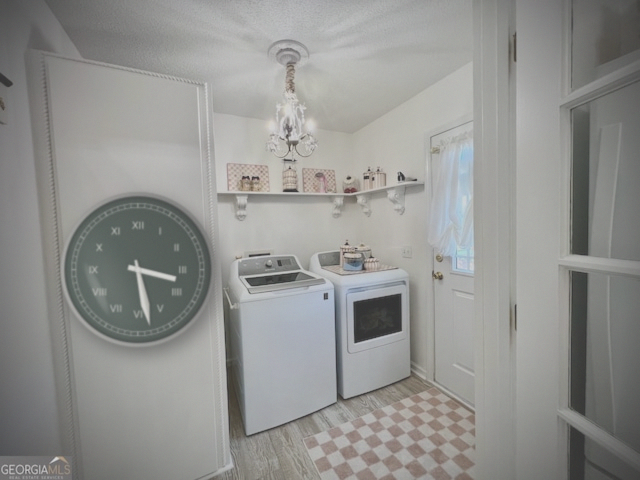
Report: 3:28
